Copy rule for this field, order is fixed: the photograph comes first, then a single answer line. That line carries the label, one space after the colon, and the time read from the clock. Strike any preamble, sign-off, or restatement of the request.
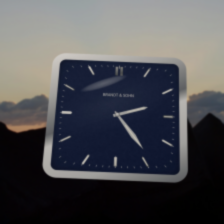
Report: 2:24
